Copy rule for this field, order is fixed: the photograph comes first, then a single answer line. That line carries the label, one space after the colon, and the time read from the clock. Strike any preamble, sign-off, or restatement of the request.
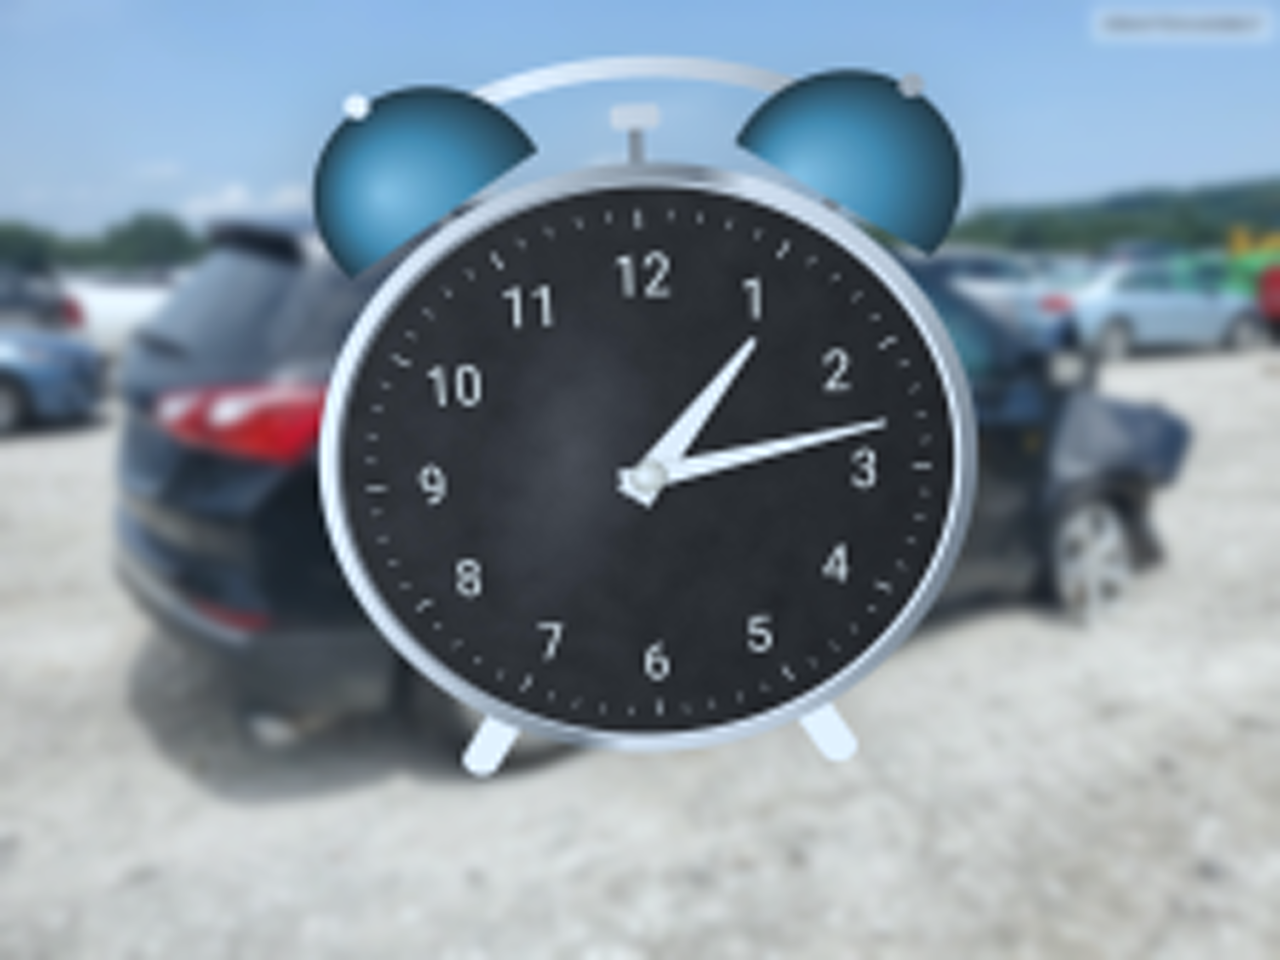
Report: 1:13
